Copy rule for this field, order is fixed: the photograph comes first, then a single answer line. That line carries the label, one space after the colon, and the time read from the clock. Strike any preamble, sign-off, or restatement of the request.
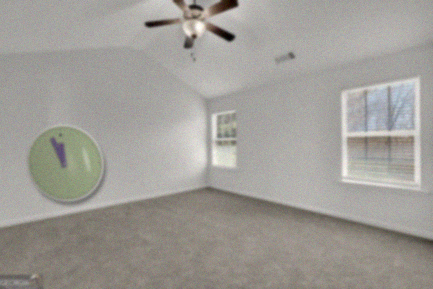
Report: 11:57
